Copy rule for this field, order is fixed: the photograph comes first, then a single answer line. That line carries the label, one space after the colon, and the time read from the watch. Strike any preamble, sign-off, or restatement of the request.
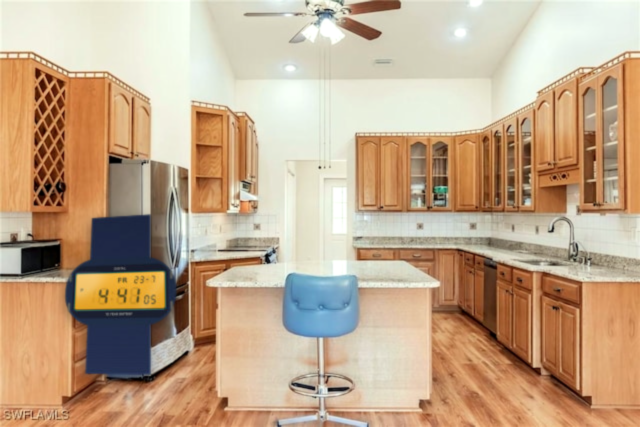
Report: 4:41
